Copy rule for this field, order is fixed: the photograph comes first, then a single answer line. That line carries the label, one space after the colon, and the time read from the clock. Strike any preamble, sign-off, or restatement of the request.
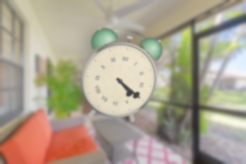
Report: 4:20
